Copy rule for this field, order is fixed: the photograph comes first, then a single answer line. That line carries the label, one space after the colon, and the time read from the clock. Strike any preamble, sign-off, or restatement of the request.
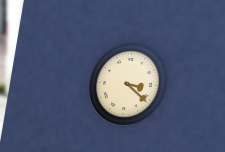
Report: 3:21
